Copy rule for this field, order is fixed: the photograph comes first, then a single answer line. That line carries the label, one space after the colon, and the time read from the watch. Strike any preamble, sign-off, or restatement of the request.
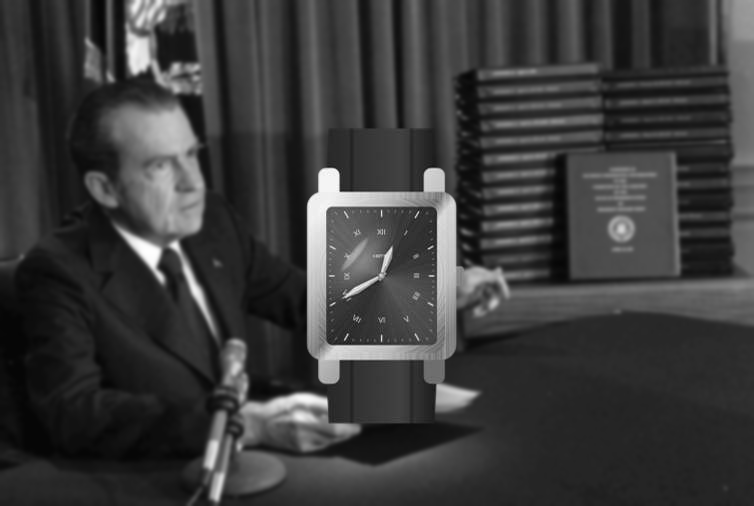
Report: 12:40
